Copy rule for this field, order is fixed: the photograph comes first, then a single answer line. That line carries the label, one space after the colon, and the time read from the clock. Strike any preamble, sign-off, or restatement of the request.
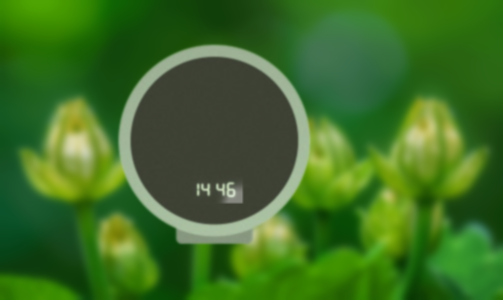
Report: 14:46
